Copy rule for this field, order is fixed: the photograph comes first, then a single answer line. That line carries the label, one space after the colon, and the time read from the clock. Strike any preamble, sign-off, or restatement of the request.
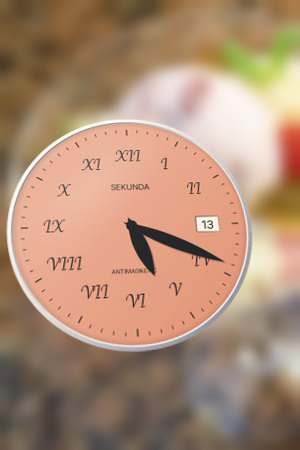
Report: 5:19
